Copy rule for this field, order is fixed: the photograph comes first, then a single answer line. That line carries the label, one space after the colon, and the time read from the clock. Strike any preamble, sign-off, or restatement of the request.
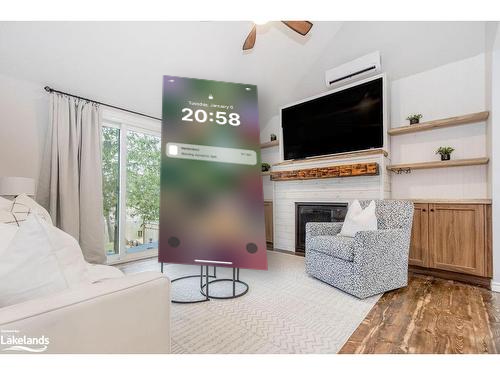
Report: 20:58
